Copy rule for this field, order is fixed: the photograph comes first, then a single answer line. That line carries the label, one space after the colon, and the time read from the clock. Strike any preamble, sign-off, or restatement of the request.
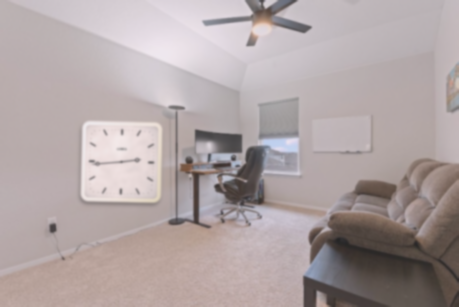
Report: 2:44
